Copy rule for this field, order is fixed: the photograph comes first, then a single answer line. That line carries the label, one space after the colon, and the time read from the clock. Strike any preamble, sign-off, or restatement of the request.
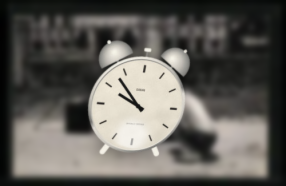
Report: 9:53
